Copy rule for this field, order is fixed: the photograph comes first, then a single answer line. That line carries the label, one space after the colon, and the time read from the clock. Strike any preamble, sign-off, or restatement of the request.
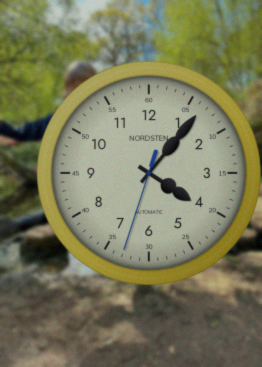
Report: 4:06:33
